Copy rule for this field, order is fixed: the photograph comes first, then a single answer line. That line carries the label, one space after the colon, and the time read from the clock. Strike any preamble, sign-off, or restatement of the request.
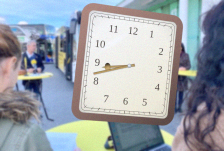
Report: 8:42
